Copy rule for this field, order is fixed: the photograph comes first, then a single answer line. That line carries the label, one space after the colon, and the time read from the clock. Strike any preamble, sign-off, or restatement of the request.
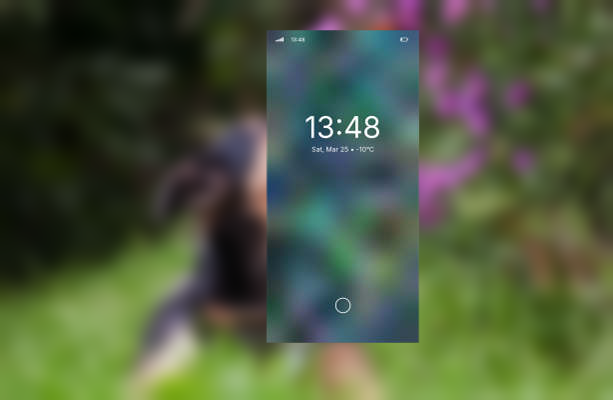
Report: 13:48
